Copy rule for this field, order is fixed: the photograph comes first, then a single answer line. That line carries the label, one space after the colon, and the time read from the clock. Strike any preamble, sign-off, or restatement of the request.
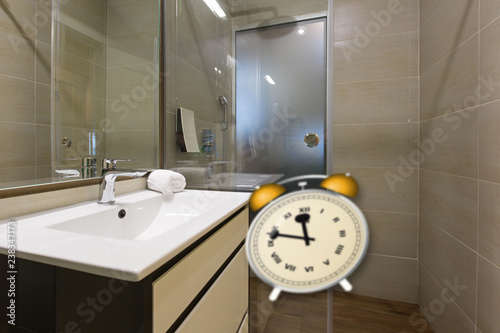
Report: 11:48
